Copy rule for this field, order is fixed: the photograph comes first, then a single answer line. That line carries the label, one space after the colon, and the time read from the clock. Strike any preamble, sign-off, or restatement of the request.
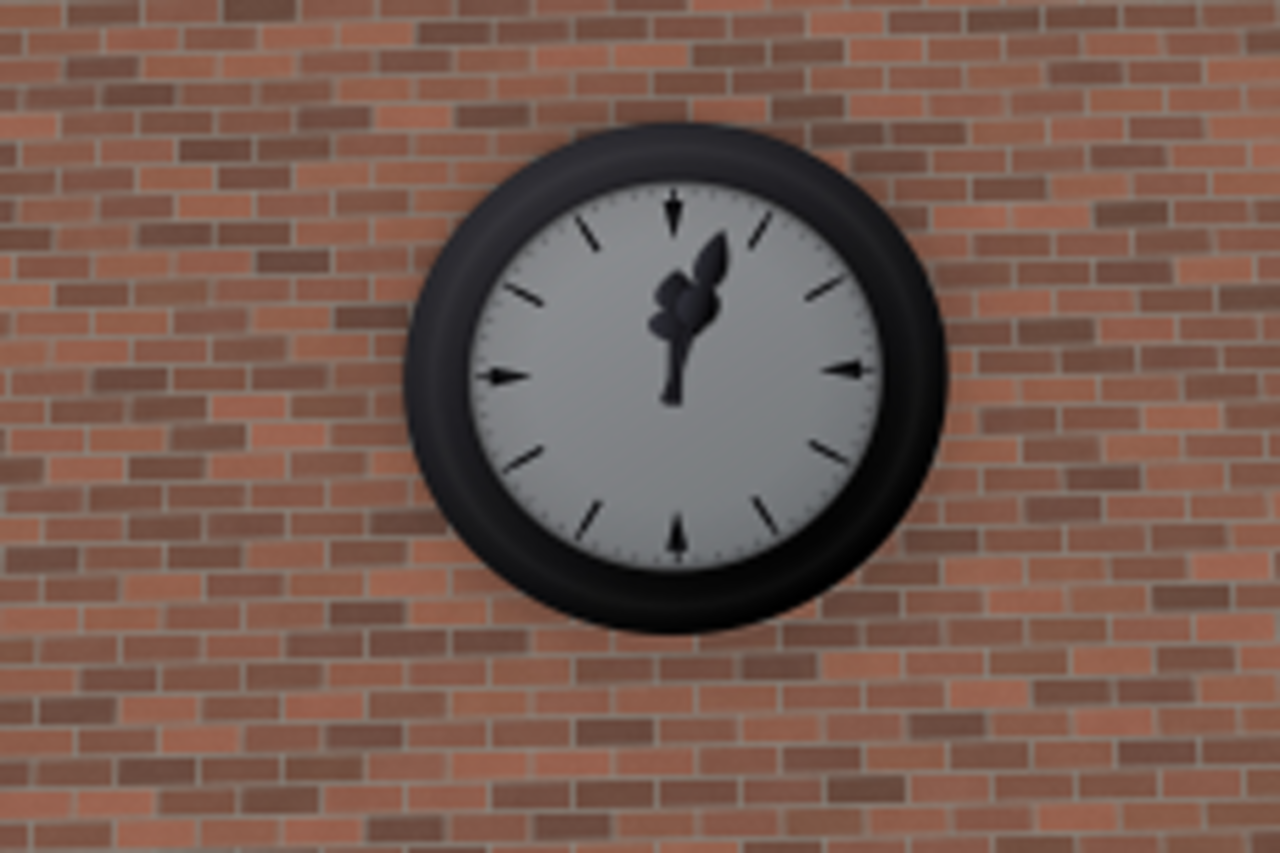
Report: 12:03
